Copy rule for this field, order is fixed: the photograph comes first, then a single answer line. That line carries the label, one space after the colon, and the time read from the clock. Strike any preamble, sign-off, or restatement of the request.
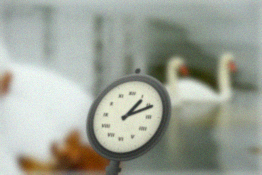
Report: 1:11
